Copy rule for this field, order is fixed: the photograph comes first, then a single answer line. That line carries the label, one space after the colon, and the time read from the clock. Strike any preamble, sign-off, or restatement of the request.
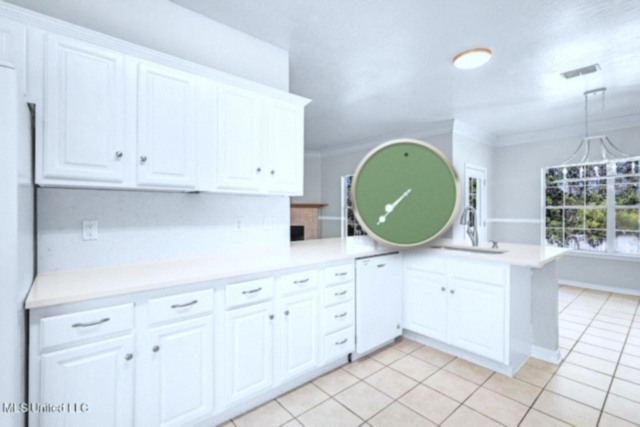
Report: 7:37
